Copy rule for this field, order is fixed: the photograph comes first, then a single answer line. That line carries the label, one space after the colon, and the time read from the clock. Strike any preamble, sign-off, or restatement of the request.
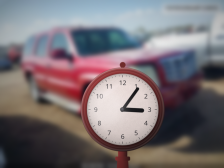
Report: 3:06
